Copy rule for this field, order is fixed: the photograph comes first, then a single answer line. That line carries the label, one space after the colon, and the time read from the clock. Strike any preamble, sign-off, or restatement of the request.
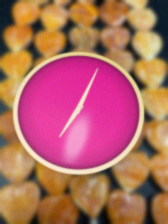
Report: 7:04
